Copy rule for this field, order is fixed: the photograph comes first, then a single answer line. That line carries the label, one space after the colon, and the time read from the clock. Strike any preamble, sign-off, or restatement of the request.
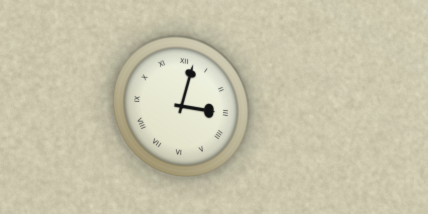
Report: 3:02
